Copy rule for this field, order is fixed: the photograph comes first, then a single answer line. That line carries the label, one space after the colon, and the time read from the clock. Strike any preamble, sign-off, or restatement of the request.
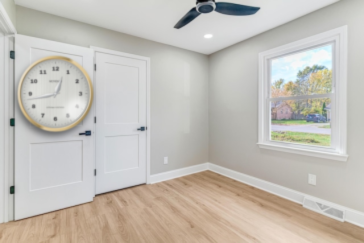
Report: 12:43
